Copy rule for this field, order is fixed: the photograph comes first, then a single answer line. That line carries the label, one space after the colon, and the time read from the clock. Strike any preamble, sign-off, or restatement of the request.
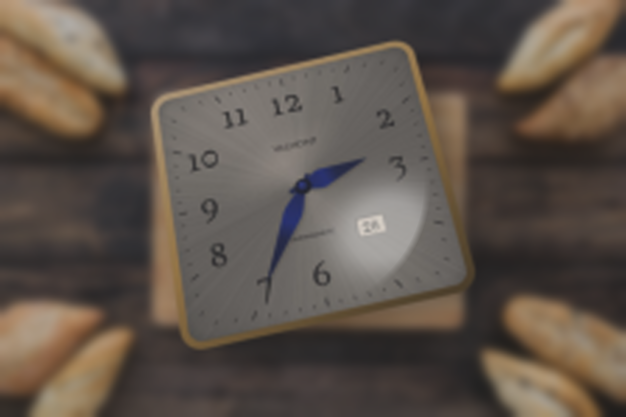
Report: 2:35
